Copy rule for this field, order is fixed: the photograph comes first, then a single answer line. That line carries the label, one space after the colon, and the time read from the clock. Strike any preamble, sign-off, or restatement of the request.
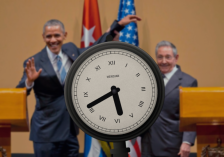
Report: 5:41
